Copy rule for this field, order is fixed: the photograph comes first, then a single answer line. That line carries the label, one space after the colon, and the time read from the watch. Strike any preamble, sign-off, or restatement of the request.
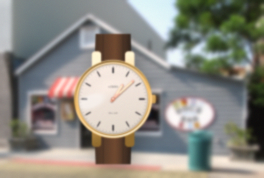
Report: 1:08
